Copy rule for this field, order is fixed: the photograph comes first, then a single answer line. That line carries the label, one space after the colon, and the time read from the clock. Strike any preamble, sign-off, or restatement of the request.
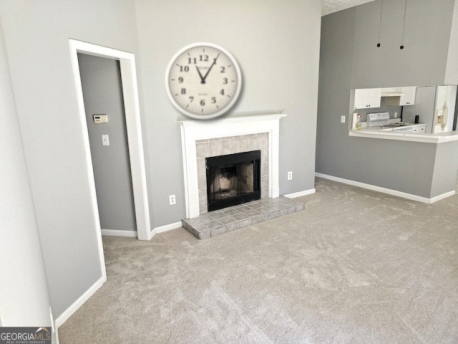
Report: 11:05
